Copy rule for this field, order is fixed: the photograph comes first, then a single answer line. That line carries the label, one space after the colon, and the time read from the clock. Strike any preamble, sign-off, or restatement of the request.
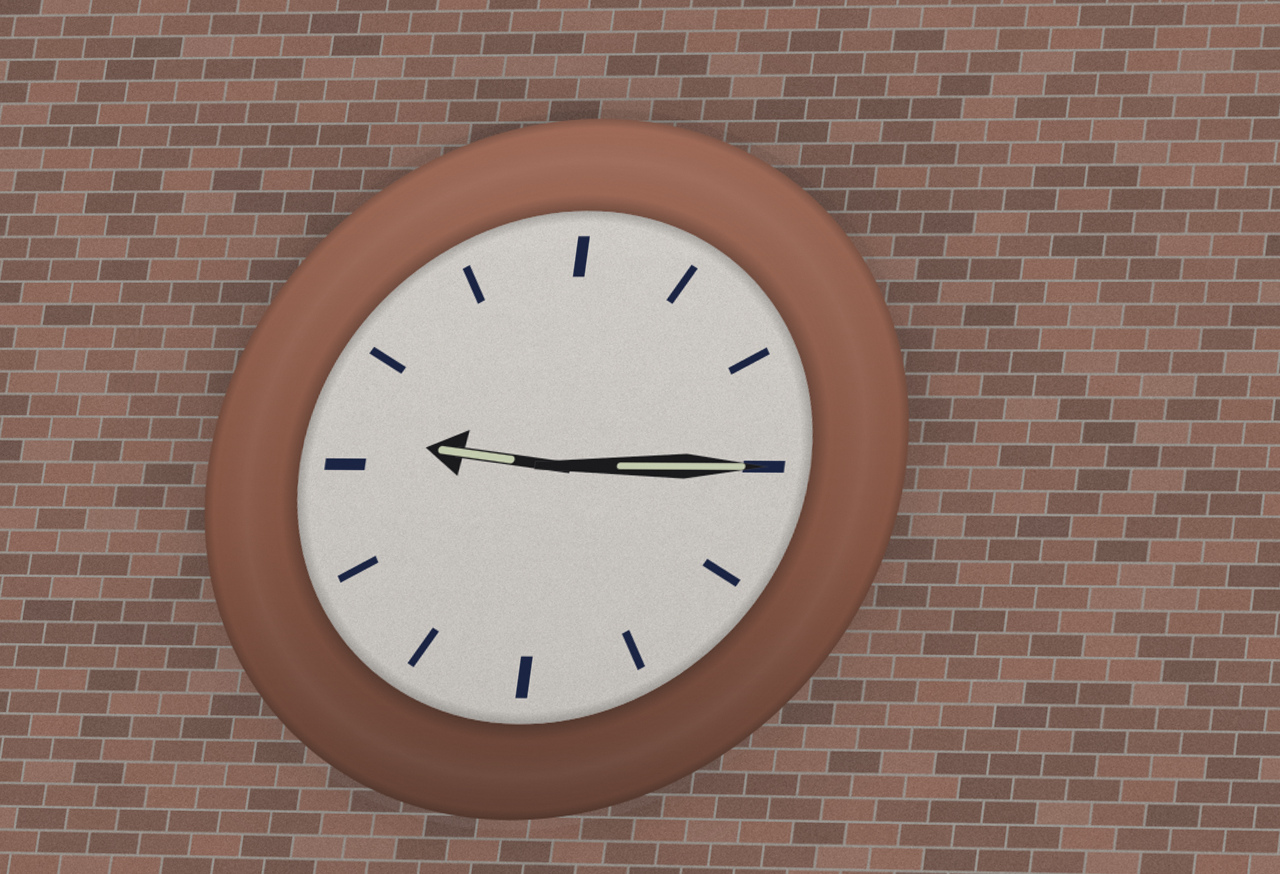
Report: 9:15
